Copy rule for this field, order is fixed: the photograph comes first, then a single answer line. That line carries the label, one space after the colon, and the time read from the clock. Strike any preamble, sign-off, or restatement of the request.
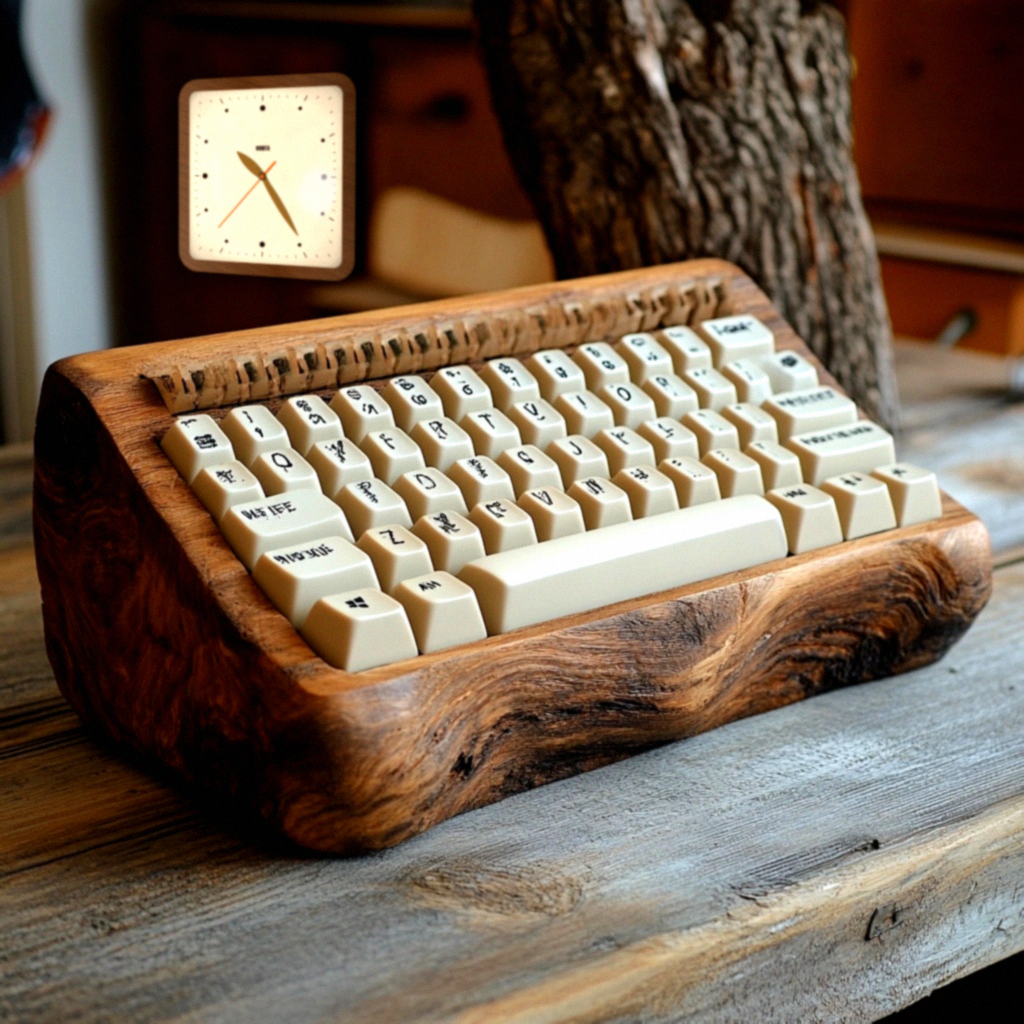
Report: 10:24:37
